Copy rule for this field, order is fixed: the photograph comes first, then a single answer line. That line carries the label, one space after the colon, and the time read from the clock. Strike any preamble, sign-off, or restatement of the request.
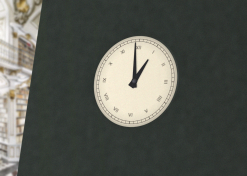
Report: 12:59
